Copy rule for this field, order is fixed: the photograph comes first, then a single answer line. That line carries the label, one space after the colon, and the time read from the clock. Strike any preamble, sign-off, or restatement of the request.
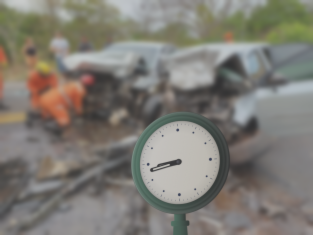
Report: 8:43
